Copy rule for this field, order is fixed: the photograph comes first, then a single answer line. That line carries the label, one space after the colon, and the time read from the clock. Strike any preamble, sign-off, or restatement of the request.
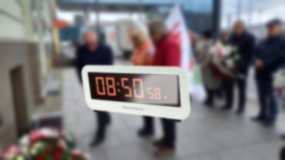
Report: 8:50
